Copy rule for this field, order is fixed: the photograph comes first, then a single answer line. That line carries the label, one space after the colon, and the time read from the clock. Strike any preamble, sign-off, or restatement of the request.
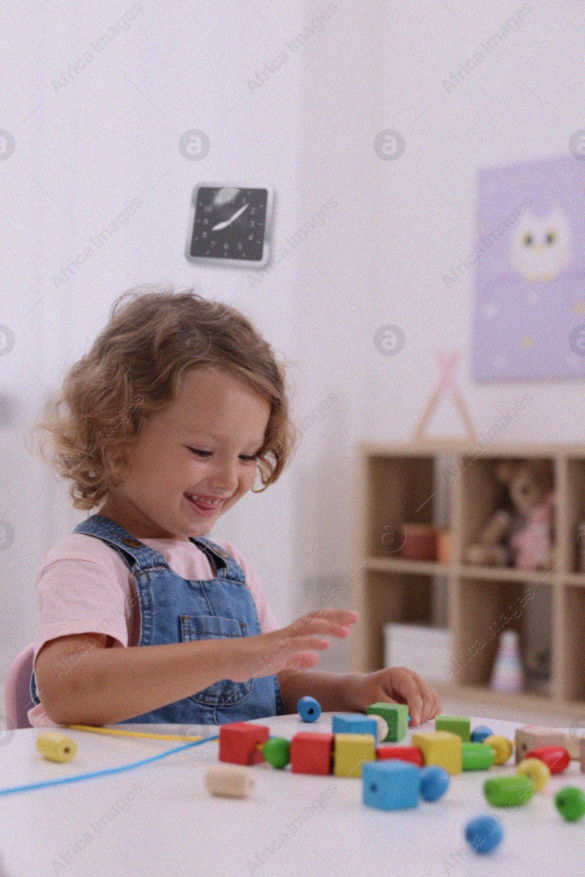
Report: 8:07
